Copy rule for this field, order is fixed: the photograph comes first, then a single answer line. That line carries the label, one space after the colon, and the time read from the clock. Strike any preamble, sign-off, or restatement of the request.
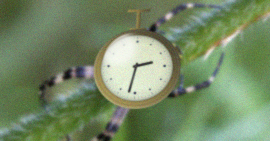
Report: 2:32
